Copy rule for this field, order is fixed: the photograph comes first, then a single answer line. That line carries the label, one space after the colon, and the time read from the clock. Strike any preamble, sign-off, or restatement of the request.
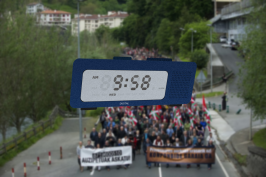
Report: 9:58
